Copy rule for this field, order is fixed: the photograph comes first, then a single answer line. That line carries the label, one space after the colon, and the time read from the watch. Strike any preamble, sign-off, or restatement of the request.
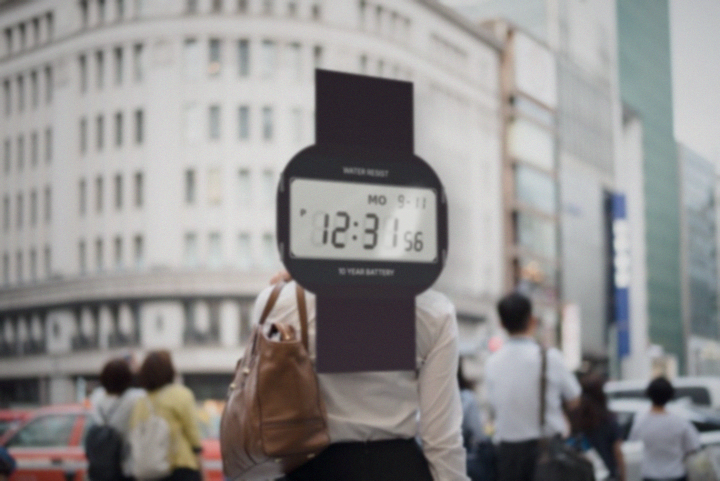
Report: 12:31:56
